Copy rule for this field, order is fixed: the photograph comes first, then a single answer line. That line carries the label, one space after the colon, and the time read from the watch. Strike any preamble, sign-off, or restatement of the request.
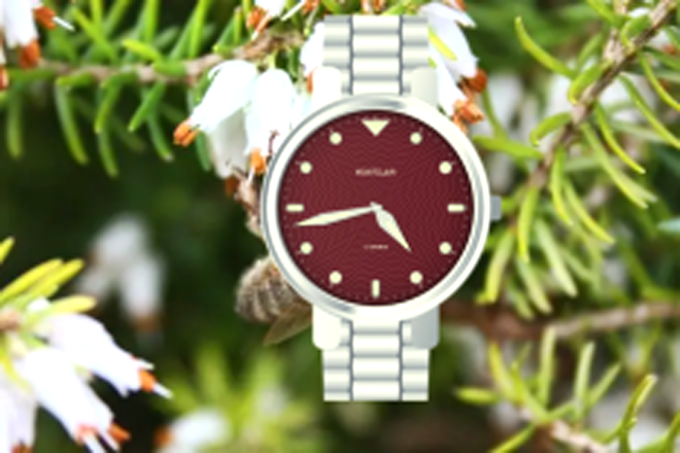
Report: 4:43
